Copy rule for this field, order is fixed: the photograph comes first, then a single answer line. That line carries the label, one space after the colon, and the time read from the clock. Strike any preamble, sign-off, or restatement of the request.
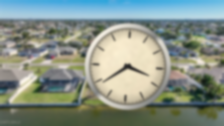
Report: 3:39
